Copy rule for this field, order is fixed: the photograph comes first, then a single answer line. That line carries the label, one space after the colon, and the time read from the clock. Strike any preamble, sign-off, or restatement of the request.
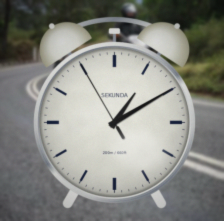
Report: 1:09:55
